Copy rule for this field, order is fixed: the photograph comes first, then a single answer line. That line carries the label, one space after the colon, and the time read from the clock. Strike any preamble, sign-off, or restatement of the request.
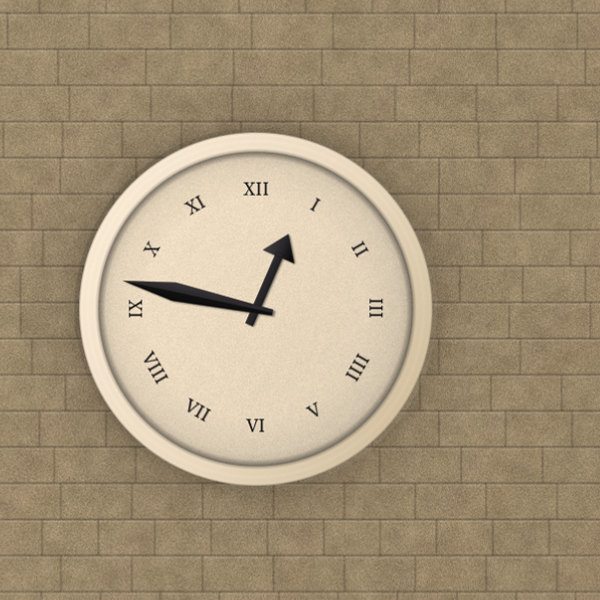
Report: 12:47
